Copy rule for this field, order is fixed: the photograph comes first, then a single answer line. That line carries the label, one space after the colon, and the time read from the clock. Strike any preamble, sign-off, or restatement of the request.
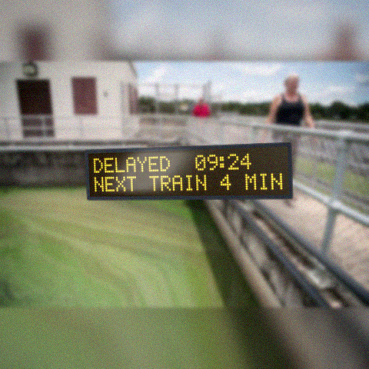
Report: 9:24
